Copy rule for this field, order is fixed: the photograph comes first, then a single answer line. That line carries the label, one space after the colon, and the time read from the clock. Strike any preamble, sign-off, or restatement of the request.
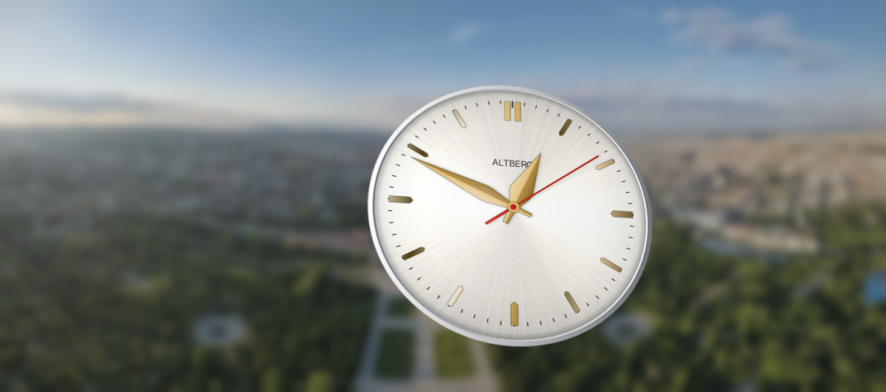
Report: 12:49:09
